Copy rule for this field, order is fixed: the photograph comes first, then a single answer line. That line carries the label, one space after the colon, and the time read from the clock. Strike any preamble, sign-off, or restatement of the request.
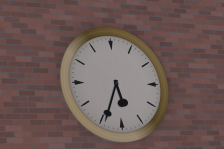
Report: 5:34
